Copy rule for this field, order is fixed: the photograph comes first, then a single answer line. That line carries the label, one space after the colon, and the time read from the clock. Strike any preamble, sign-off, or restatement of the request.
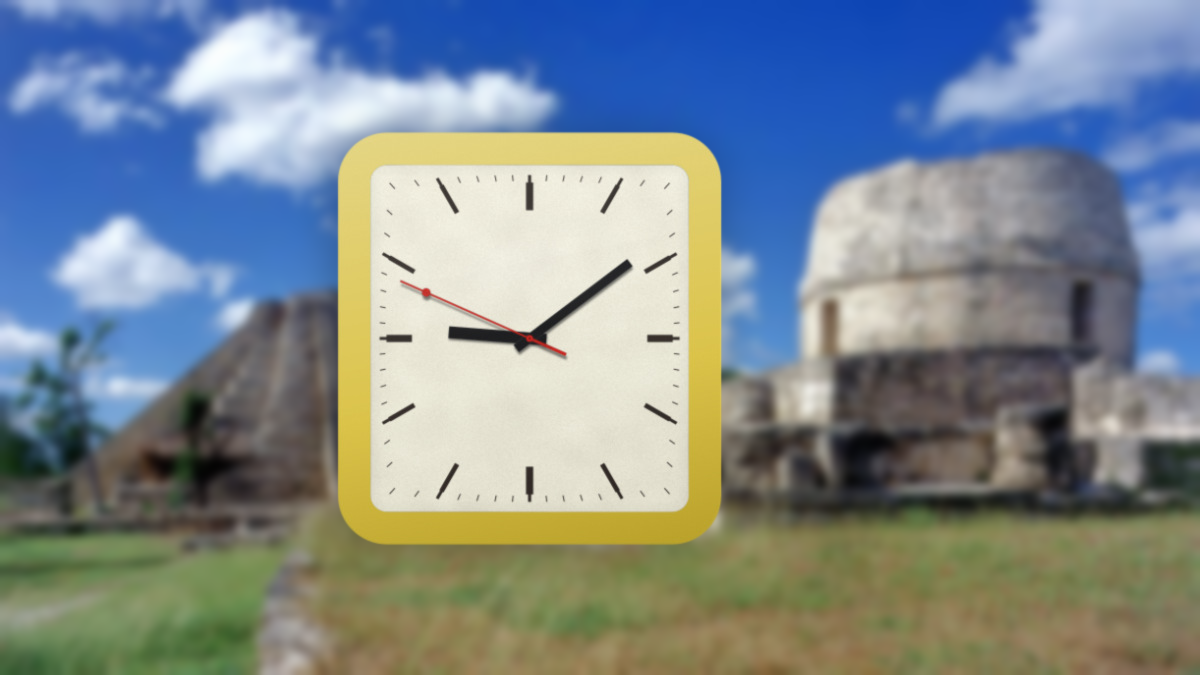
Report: 9:08:49
